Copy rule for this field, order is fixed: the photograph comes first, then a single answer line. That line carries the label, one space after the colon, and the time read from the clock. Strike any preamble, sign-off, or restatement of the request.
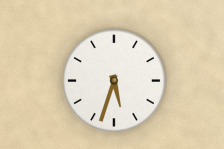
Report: 5:33
